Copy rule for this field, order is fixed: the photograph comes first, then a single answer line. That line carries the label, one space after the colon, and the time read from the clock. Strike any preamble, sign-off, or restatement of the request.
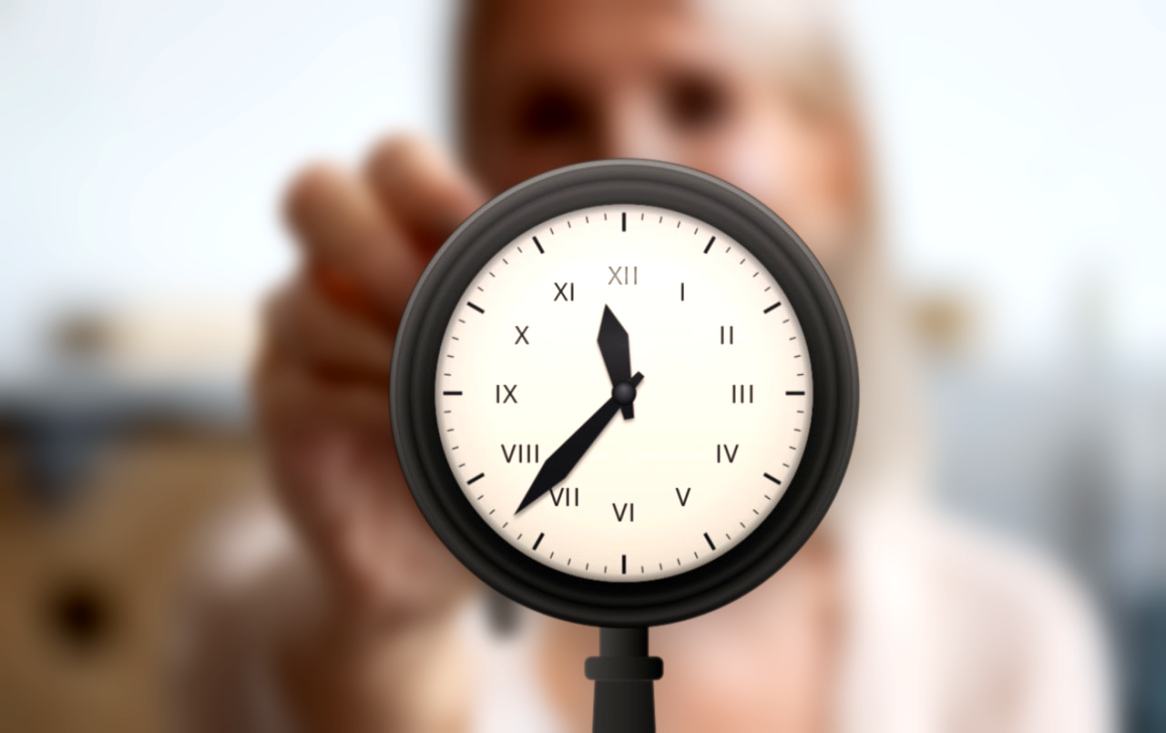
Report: 11:37
